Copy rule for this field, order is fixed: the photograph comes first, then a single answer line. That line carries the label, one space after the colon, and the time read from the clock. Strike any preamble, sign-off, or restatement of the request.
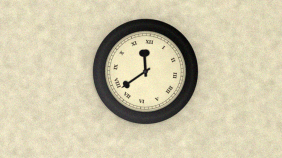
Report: 11:38
